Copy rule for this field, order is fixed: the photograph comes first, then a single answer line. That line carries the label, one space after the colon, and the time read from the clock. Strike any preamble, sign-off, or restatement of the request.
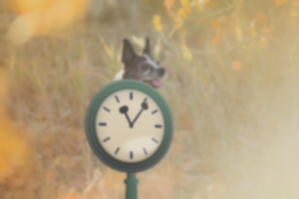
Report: 11:06
